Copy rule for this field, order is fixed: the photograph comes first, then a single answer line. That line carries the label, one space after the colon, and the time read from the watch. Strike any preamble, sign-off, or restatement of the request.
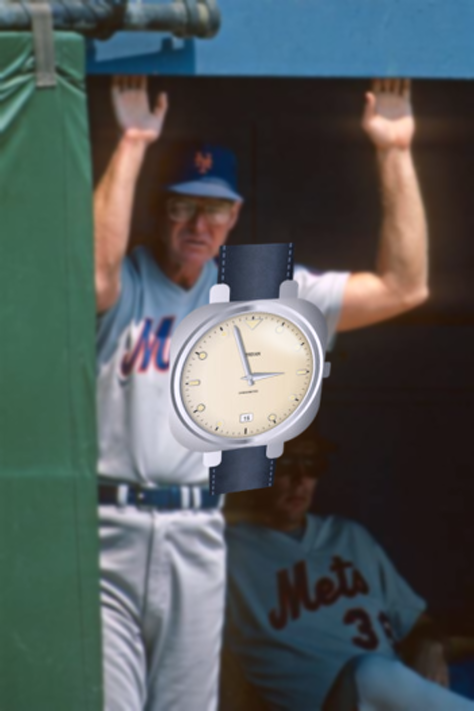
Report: 2:57
